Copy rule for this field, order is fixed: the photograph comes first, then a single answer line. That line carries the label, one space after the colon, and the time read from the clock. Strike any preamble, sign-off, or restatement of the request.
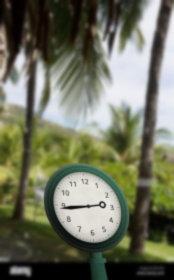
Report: 2:44
